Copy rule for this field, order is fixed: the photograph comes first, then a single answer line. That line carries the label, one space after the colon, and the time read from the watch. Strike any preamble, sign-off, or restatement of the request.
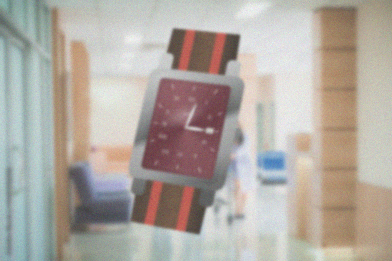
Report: 3:02
